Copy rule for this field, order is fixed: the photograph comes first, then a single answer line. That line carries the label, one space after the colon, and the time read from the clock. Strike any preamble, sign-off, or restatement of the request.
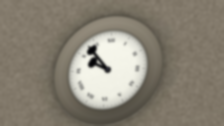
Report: 9:53
